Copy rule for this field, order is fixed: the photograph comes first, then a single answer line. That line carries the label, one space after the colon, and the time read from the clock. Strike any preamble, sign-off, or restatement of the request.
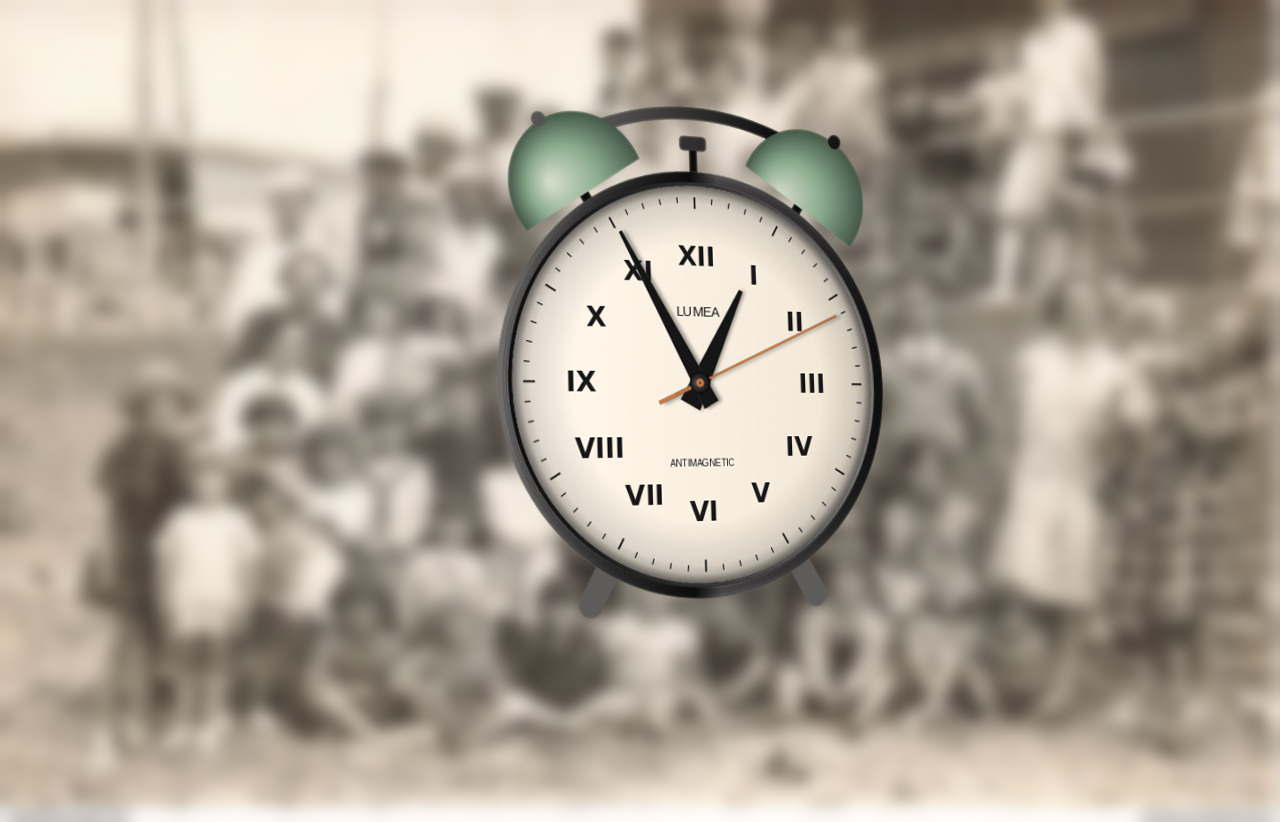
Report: 12:55:11
